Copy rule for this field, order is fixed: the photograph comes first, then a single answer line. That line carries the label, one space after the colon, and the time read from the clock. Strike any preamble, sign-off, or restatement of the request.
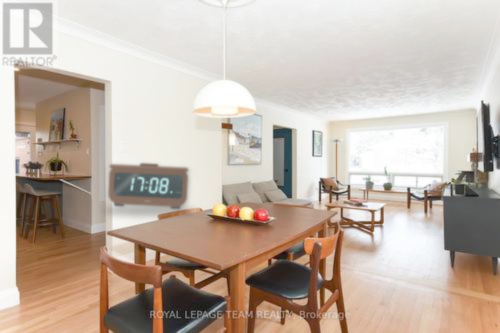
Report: 17:08
